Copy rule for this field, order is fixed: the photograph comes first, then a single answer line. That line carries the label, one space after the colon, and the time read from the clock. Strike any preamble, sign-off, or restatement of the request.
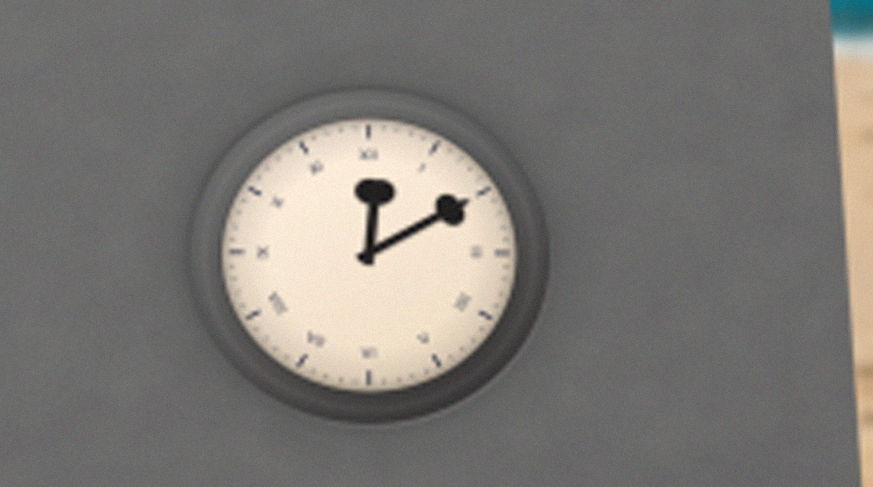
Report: 12:10
